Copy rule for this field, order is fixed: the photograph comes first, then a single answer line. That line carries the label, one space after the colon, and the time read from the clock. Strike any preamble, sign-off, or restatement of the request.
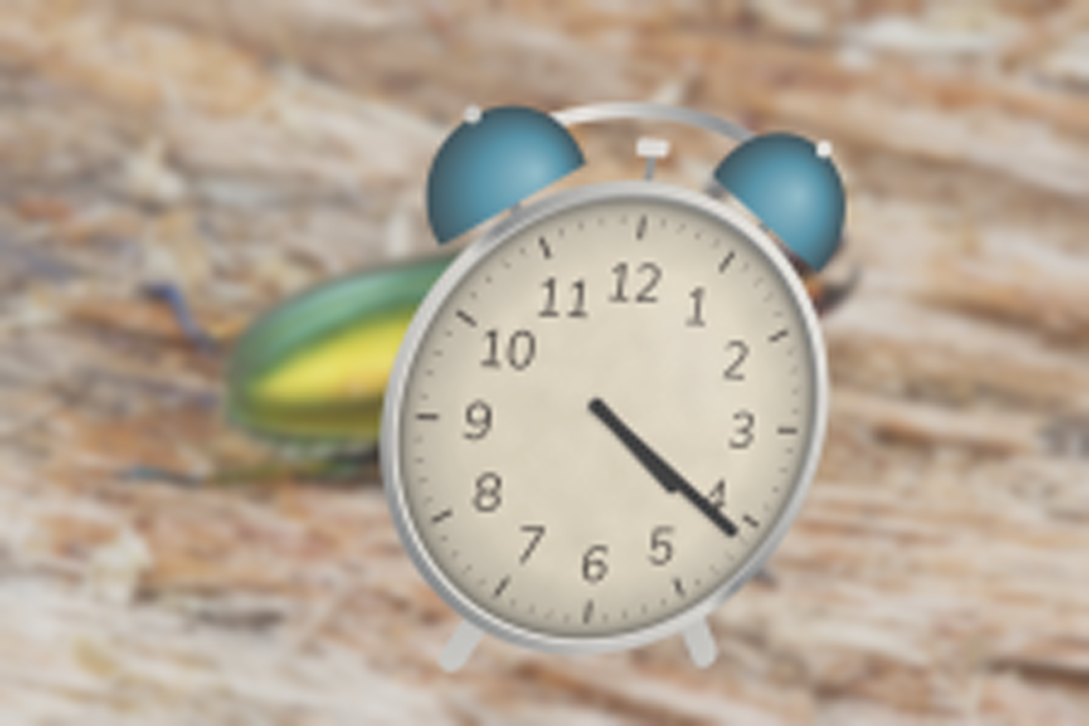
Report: 4:21
